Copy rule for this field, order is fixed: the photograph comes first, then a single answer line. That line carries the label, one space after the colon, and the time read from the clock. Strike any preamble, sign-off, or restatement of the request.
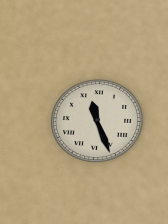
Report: 11:26
